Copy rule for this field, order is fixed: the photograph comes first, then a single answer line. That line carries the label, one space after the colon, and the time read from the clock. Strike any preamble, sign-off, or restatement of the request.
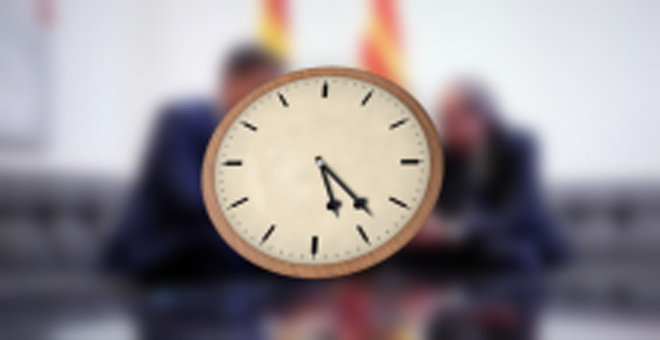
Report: 5:23
